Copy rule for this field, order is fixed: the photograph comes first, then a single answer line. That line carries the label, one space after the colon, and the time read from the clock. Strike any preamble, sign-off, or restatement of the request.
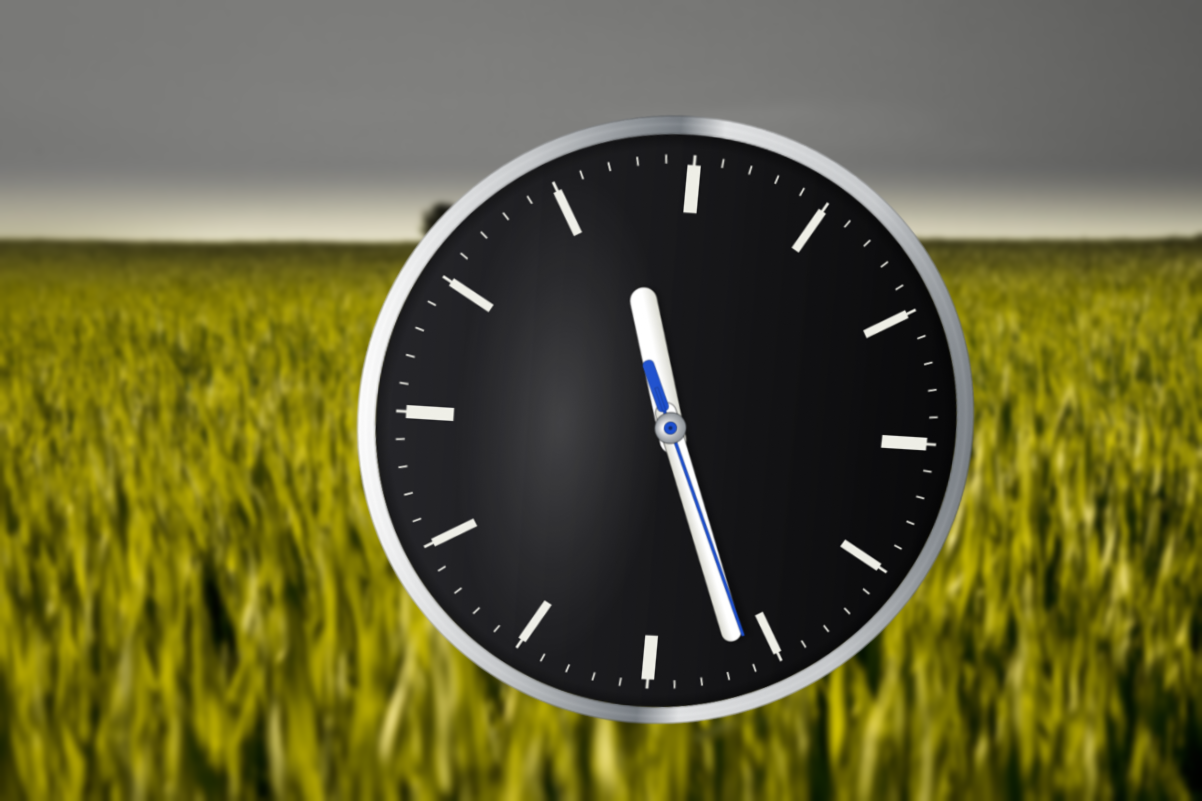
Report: 11:26:26
